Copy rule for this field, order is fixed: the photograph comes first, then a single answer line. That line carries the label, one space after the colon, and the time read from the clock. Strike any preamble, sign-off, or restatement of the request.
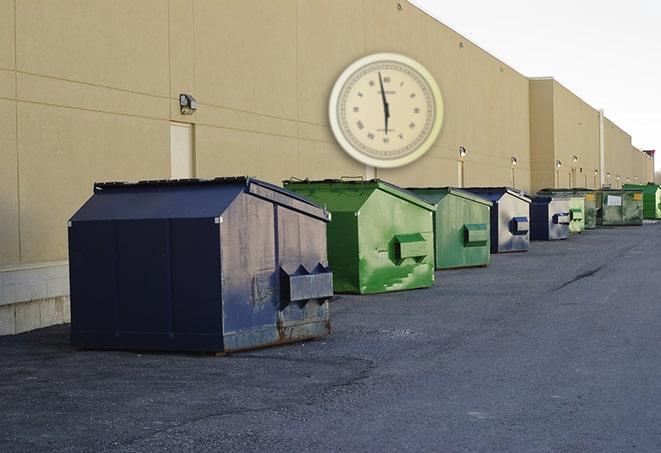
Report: 5:58
